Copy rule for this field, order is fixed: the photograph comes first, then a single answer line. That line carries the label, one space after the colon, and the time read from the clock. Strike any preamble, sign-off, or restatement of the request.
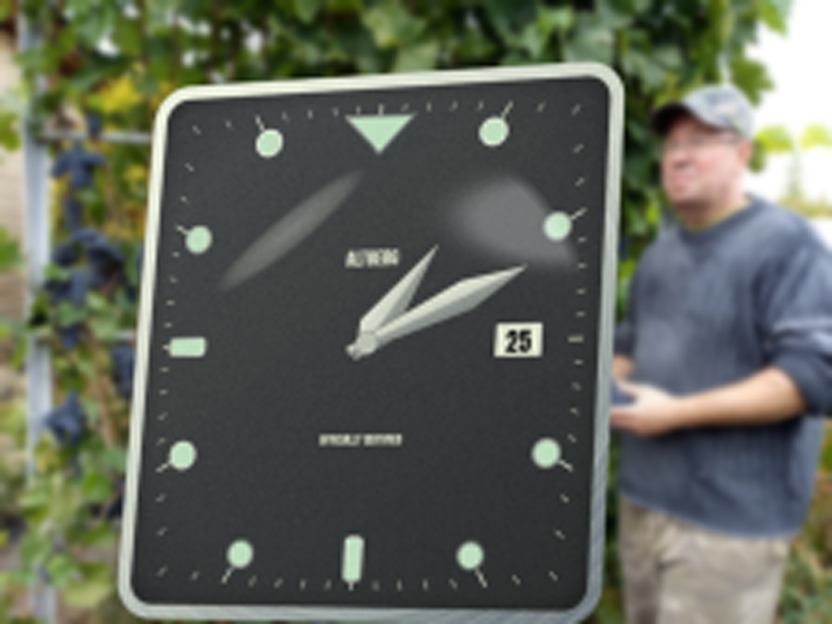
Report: 1:11
